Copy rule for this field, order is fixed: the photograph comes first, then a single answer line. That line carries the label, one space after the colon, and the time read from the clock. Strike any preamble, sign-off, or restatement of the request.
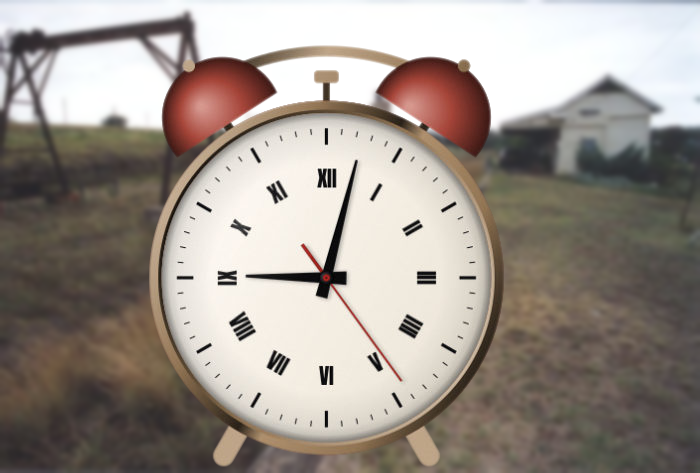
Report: 9:02:24
